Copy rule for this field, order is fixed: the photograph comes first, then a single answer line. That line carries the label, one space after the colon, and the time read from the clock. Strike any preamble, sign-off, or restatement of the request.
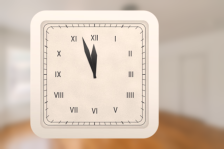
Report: 11:57
